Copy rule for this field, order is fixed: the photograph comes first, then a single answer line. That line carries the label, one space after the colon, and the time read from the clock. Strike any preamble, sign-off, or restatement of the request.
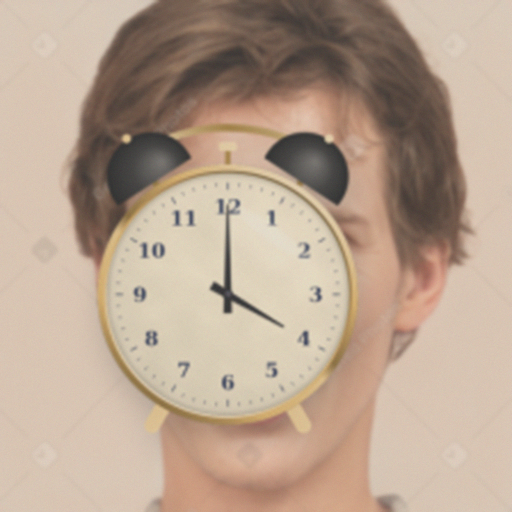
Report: 4:00
